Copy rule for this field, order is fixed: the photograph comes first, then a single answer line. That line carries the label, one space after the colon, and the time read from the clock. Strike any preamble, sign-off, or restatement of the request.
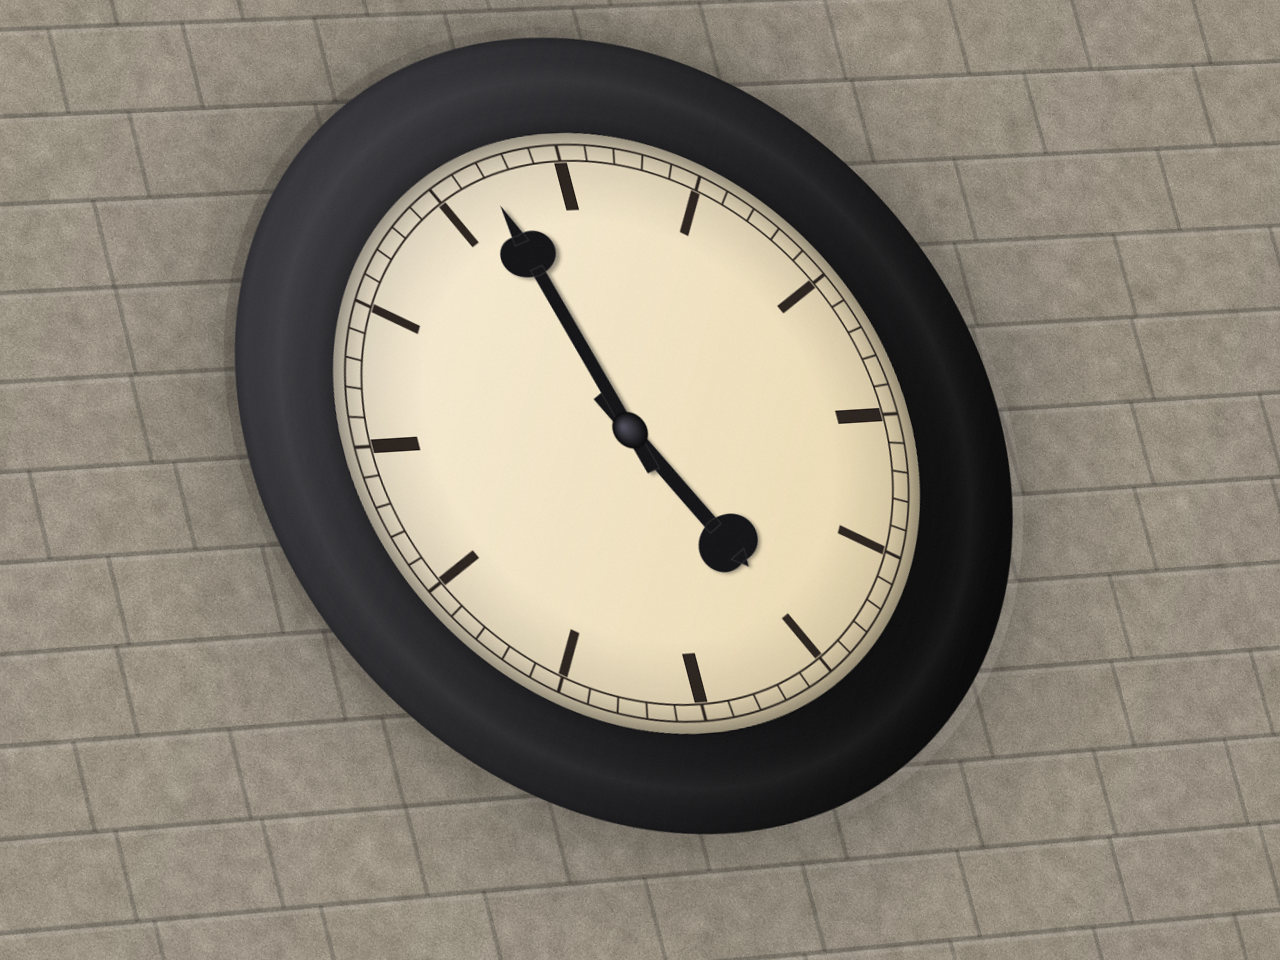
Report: 4:57
